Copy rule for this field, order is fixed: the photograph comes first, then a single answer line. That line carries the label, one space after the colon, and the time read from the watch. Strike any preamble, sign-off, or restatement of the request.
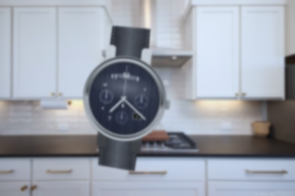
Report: 7:21
